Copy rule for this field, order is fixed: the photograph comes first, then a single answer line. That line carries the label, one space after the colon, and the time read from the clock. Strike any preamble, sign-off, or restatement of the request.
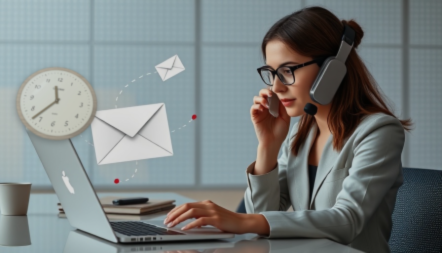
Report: 11:37
